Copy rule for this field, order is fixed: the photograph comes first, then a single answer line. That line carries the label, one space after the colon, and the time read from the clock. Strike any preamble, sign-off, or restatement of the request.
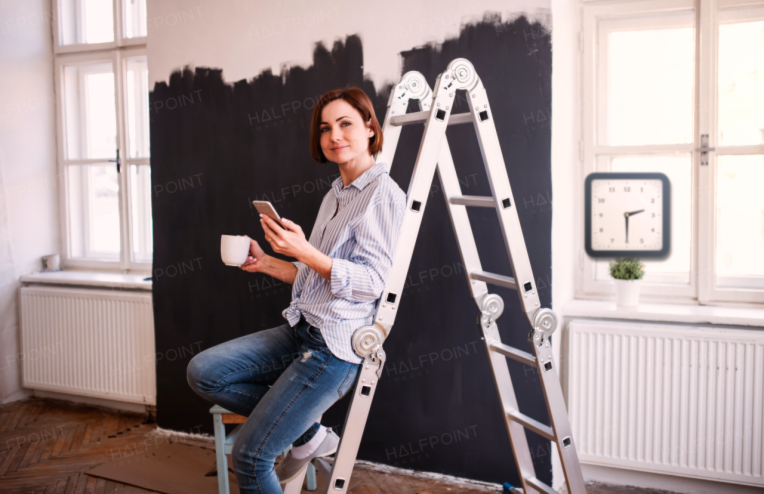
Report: 2:30
